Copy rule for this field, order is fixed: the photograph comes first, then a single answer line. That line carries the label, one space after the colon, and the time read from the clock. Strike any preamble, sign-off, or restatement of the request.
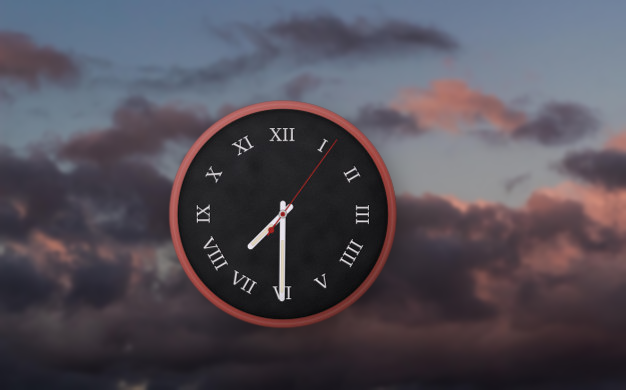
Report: 7:30:06
